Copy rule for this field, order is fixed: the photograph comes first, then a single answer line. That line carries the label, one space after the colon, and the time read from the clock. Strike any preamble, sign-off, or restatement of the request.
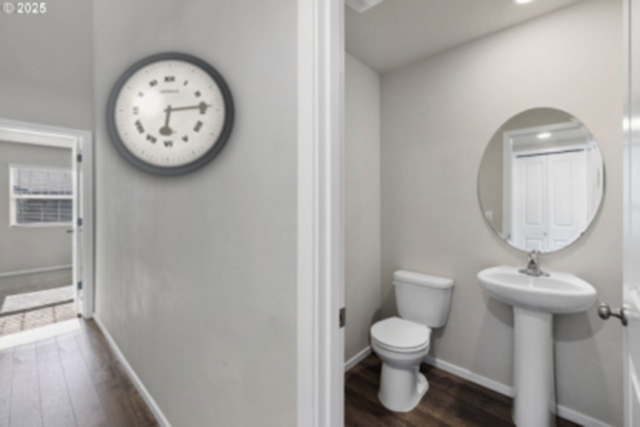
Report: 6:14
